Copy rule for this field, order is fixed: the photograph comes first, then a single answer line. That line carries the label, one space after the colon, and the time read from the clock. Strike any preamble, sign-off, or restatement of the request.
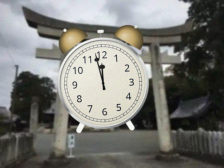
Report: 11:58
